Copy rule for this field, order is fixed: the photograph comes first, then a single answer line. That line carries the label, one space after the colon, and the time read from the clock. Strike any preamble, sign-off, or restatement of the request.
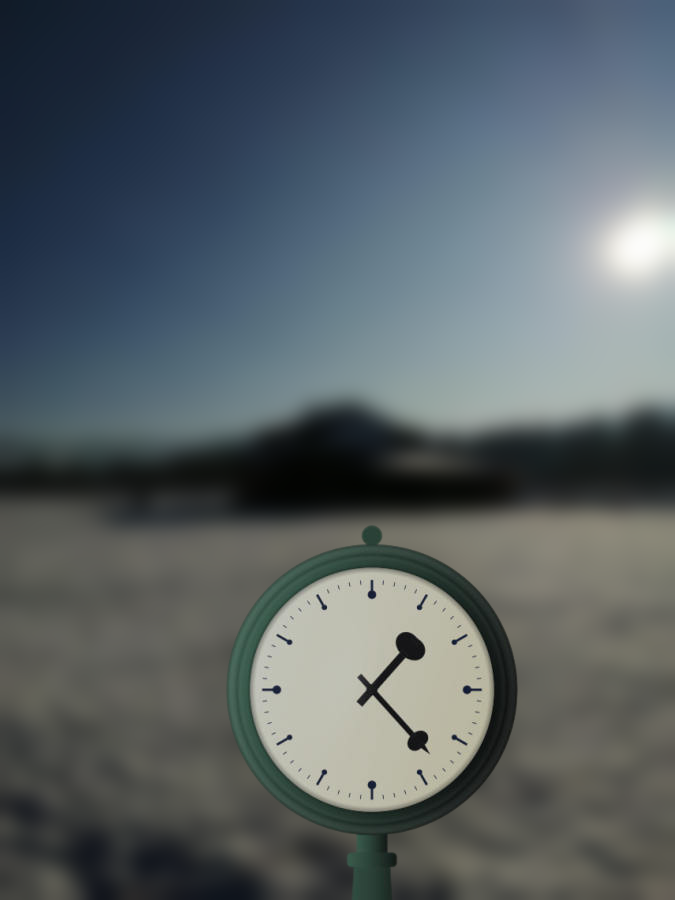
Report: 1:23
